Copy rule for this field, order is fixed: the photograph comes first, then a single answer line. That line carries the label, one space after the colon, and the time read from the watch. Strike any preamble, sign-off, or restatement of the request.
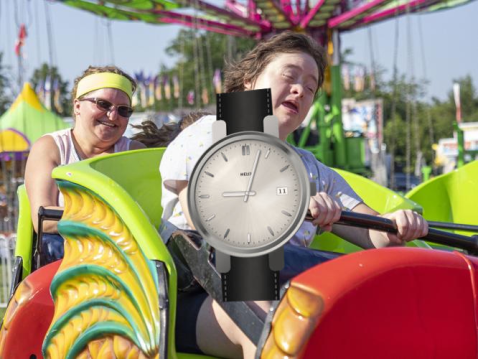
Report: 9:03
